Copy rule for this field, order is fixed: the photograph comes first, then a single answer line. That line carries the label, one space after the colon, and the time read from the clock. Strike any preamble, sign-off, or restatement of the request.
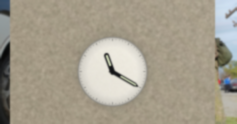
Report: 11:20
